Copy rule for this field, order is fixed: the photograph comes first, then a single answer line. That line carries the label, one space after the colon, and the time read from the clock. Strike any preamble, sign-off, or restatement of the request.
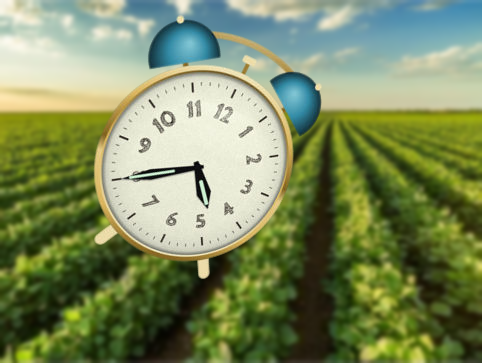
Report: 4:40
